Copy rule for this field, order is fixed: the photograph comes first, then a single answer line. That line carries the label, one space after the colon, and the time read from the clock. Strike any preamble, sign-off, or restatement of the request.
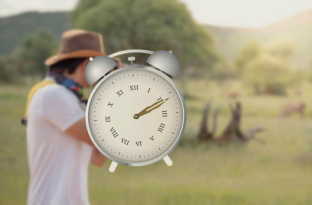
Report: 2:11
